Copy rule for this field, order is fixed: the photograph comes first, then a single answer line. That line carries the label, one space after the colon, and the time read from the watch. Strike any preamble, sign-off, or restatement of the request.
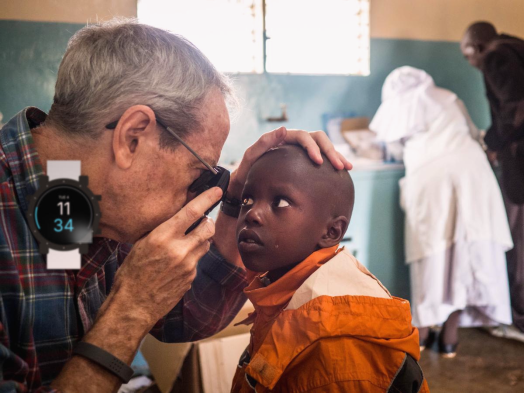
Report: 11:34
